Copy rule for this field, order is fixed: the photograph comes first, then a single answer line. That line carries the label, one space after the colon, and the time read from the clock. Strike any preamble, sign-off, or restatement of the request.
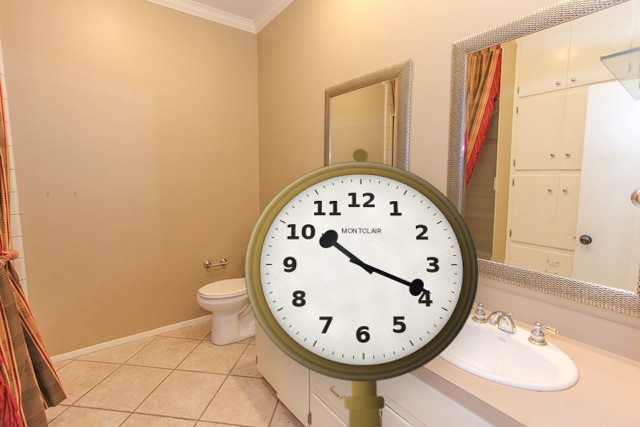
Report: 10:19
